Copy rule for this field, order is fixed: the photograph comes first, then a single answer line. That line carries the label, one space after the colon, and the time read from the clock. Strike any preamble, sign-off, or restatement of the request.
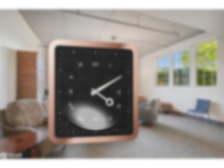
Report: 4:10
